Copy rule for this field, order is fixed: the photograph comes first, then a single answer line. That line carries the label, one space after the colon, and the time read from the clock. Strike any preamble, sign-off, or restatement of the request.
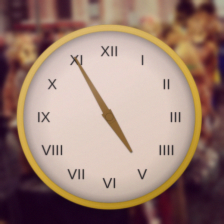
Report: 4:55
